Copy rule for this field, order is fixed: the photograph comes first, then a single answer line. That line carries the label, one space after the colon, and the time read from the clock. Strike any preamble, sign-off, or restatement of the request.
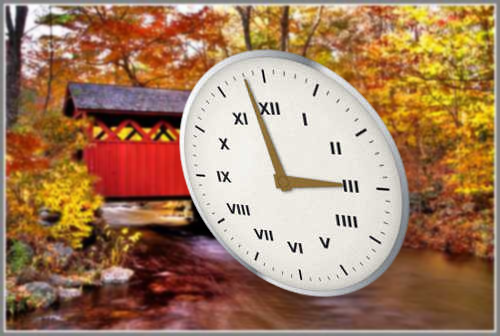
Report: 2:58
